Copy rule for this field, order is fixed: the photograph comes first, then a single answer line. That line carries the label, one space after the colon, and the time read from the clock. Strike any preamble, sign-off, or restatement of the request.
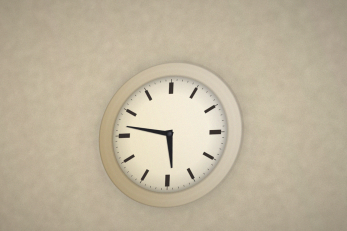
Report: 5:47
